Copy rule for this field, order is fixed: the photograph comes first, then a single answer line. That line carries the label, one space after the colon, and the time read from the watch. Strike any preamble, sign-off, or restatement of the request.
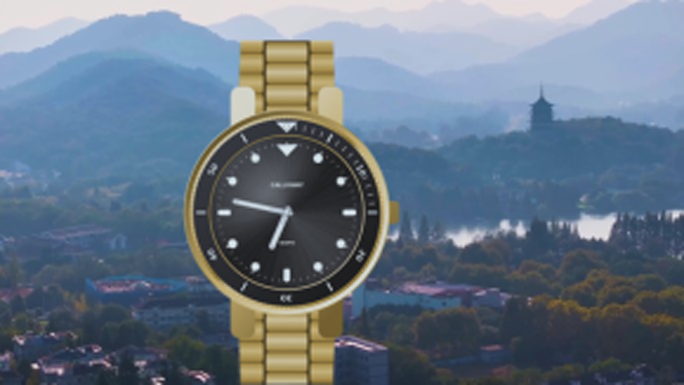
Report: 6:47
